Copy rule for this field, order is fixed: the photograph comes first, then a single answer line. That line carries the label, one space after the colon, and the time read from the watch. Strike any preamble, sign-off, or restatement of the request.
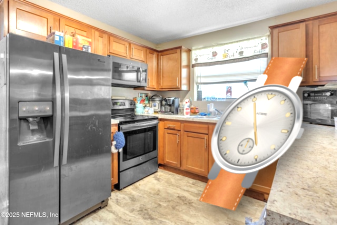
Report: 4:55
